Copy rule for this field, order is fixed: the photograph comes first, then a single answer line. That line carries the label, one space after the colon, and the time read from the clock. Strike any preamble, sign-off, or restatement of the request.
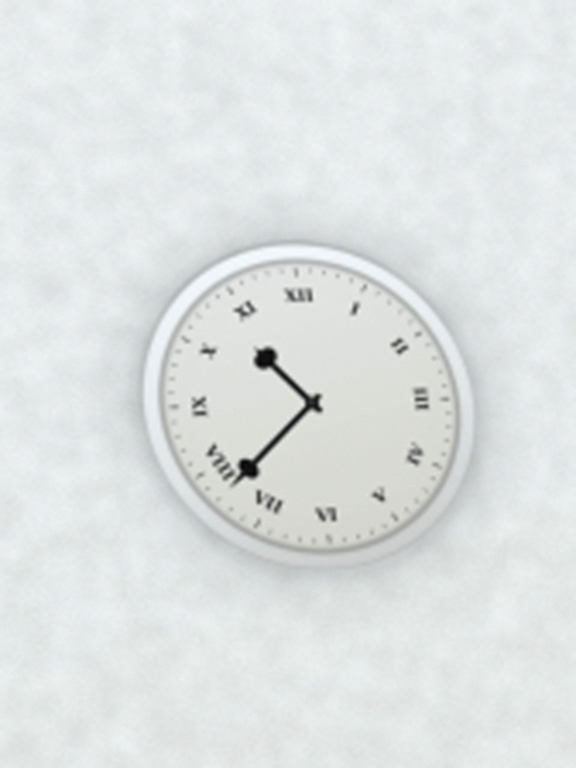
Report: 10:38
